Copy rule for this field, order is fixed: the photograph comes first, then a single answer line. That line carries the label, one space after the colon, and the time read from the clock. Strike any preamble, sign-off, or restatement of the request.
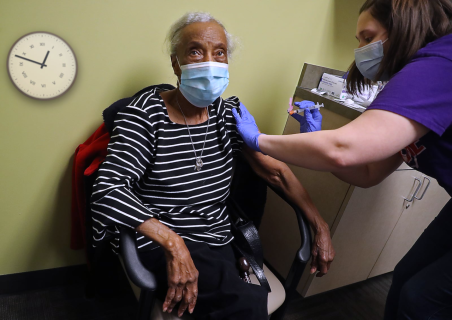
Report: 12:48
